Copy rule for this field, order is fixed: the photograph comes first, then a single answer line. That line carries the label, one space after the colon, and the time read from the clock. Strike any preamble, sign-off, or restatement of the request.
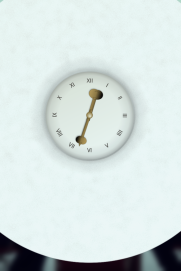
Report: 12:33
